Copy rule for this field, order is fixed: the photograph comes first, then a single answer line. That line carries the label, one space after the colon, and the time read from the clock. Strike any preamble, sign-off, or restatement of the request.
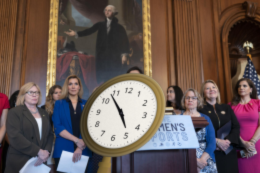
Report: 4:53
